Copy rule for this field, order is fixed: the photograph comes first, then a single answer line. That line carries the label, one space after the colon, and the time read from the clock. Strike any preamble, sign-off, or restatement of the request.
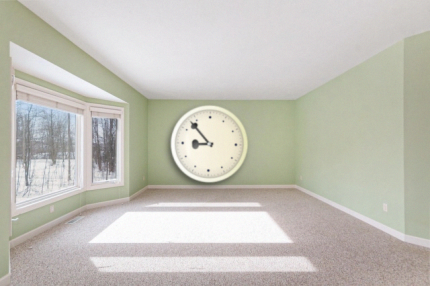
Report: 8:53
